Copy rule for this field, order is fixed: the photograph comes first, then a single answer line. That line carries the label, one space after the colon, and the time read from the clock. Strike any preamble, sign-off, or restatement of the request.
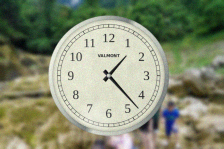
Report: 1:23
